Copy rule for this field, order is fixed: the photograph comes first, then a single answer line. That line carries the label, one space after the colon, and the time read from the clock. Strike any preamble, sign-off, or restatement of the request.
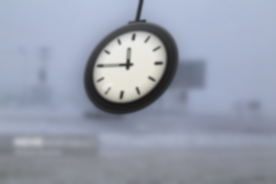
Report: 11:45
